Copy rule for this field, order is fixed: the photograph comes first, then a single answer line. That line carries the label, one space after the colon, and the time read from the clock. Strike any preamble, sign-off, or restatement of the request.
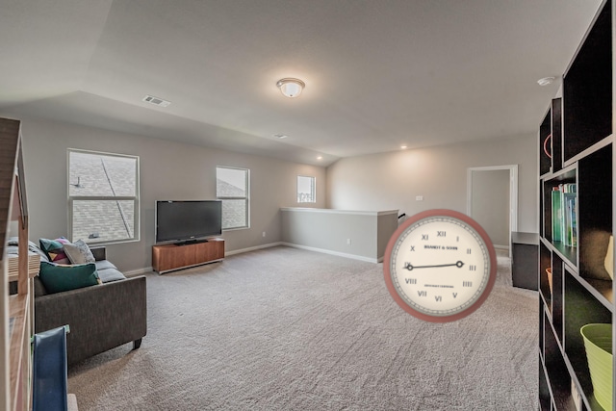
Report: 2:44
